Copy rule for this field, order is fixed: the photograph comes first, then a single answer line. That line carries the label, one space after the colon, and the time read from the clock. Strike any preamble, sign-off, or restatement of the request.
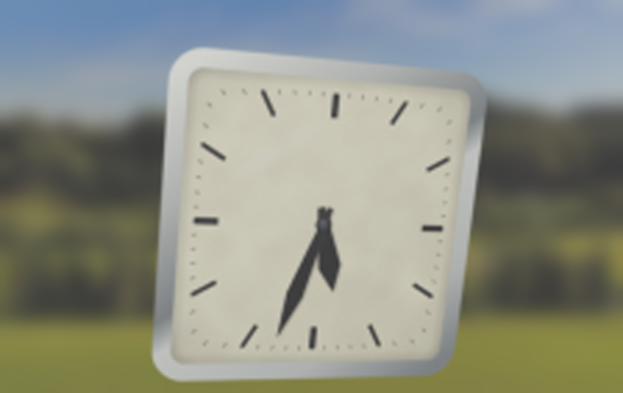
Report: 5:33
